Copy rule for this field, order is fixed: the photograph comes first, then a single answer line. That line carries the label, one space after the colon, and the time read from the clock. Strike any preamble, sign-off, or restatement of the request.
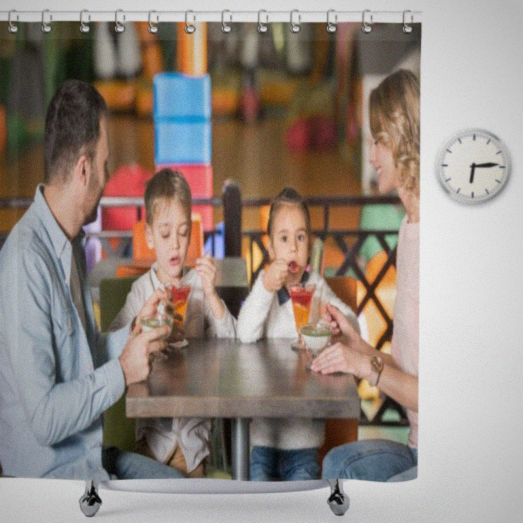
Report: 6:14
